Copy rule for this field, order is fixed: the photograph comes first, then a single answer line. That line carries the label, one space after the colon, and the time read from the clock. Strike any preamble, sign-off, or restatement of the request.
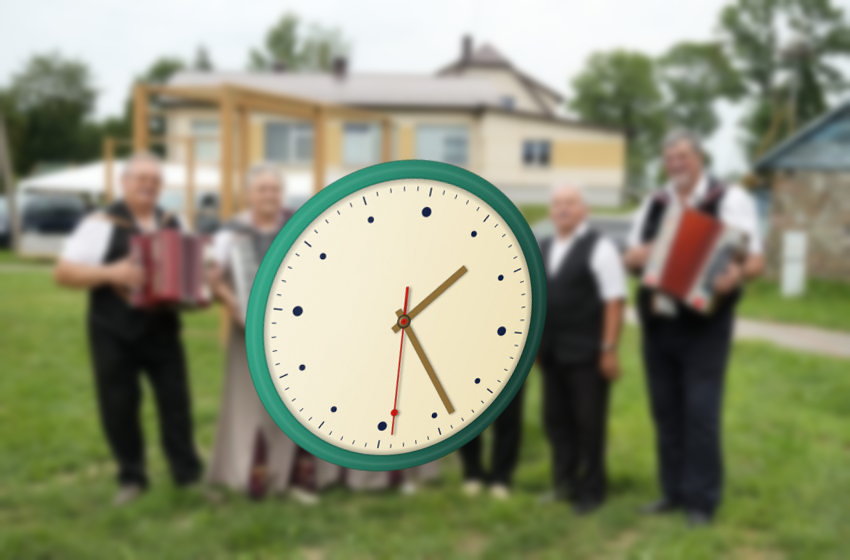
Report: 1:23:29
